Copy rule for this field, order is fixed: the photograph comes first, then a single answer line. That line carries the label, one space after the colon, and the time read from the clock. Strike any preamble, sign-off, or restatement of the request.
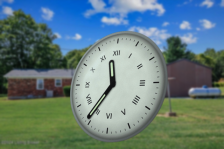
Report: 11:36
